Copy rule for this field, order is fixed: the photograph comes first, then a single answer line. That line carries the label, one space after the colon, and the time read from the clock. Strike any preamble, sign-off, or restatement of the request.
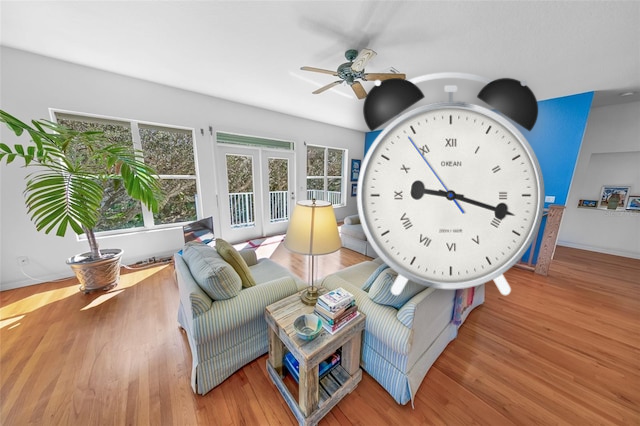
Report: 9:17:54
